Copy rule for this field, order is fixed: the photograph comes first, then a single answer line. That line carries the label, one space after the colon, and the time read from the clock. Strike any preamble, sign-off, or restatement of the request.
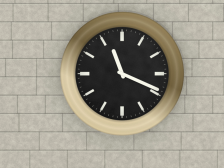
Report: 11:19
